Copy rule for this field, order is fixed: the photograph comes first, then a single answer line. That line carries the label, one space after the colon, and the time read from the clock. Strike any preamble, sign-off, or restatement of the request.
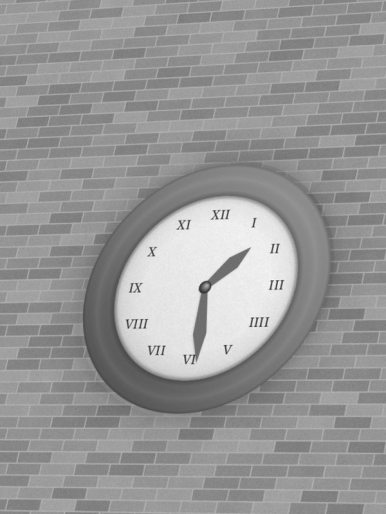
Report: 1:29
